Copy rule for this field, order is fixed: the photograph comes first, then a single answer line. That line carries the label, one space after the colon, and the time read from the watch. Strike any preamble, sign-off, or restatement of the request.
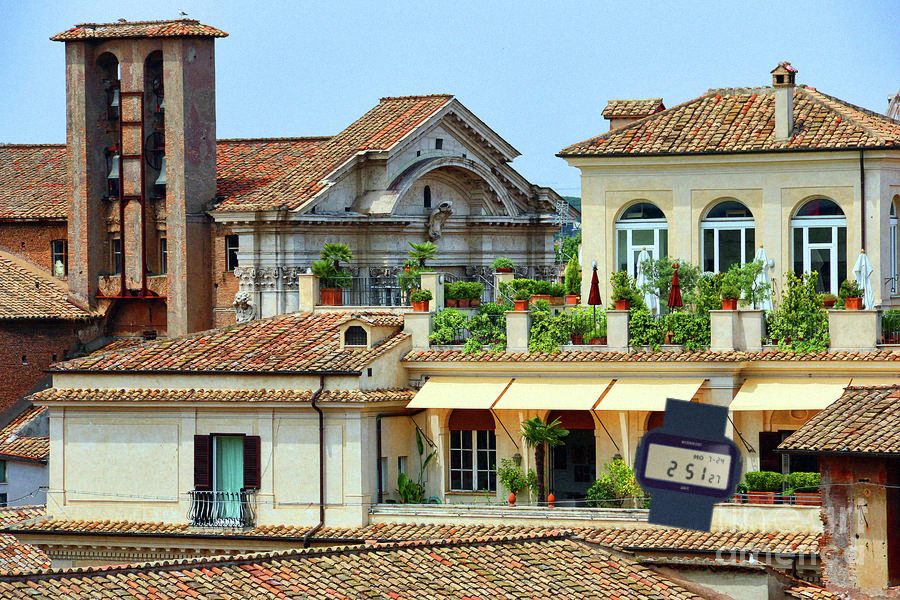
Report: 2:51
